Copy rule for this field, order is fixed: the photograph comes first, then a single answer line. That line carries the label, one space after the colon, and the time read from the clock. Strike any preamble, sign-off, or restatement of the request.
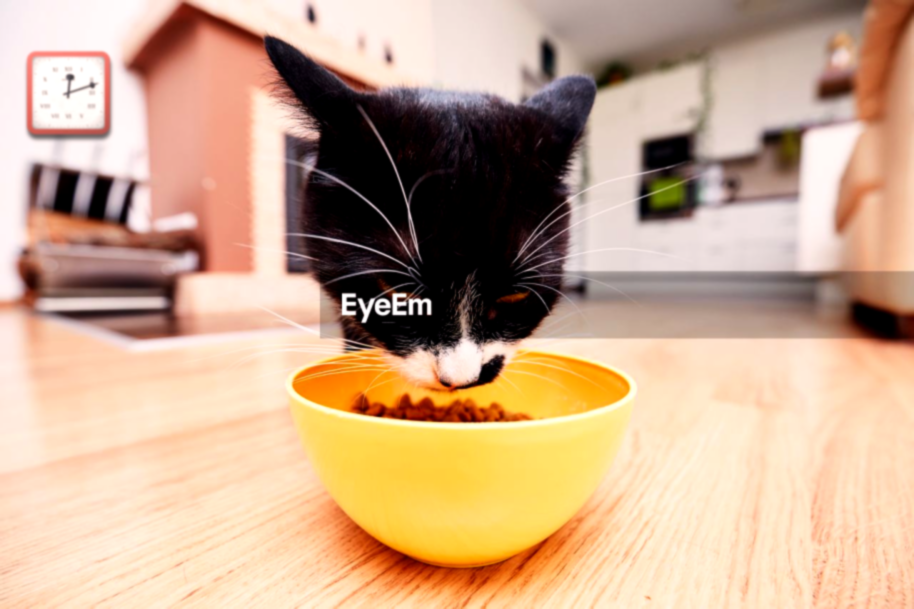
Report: 12:12
